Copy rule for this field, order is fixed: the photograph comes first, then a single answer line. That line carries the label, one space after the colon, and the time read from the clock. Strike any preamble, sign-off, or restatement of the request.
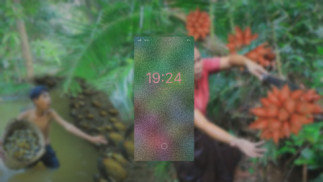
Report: 19:24
